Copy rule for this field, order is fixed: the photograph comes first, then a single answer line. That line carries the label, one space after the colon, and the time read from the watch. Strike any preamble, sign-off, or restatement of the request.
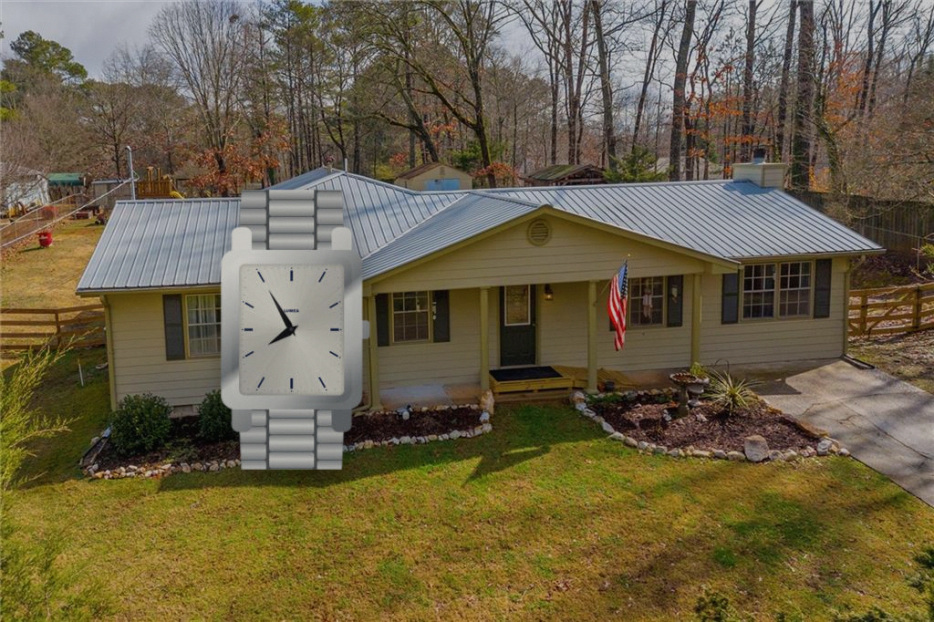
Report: 7:55
